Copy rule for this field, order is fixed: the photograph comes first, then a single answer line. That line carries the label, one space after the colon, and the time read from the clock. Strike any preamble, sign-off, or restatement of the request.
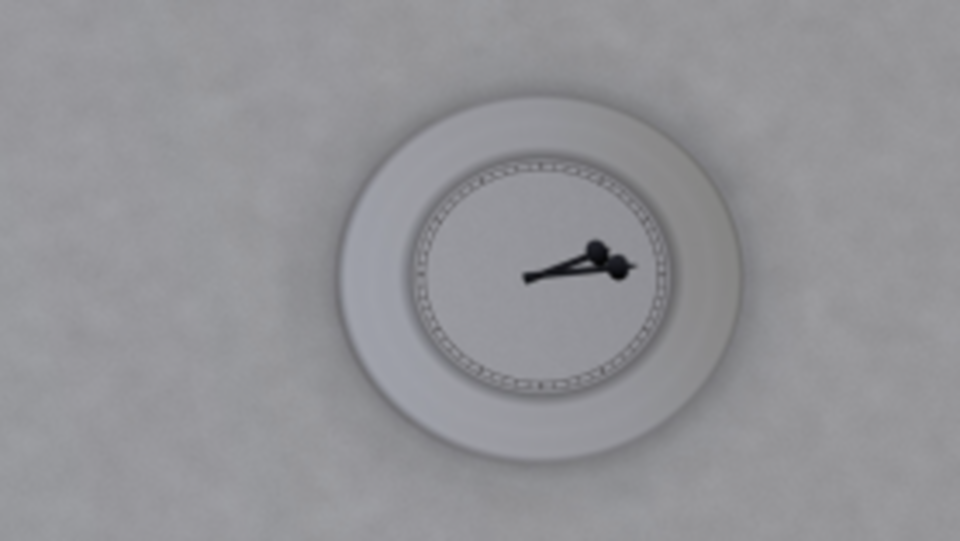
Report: 2:14
